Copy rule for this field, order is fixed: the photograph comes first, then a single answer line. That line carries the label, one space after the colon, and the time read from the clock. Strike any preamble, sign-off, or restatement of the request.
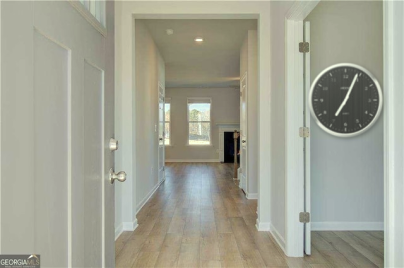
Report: 7:04
